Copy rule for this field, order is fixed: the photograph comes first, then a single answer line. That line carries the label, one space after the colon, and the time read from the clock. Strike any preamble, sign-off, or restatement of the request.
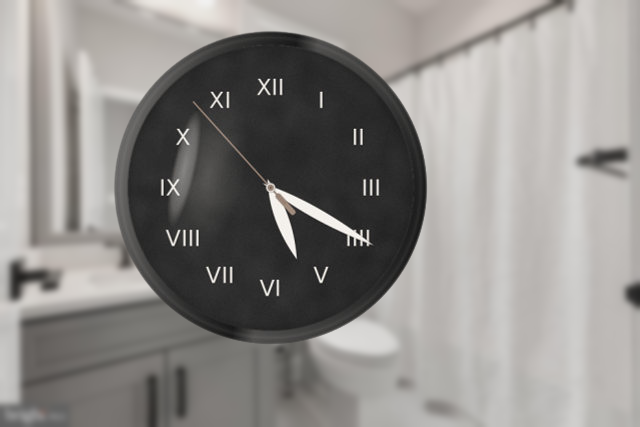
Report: 5:19:53
